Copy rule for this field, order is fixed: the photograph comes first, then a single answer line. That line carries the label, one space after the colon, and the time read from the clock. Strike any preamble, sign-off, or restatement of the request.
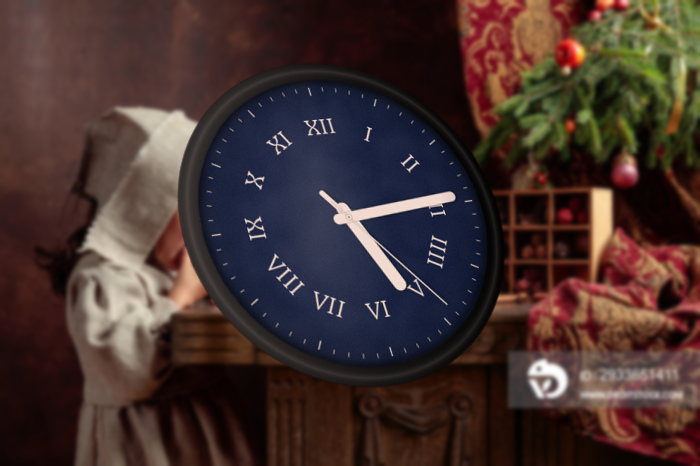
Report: 5:14:24
